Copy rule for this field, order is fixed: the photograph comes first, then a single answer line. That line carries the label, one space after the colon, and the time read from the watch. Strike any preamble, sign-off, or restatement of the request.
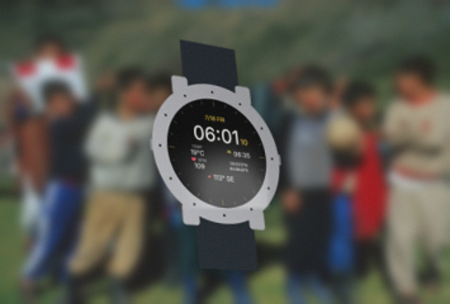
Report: 6:01
